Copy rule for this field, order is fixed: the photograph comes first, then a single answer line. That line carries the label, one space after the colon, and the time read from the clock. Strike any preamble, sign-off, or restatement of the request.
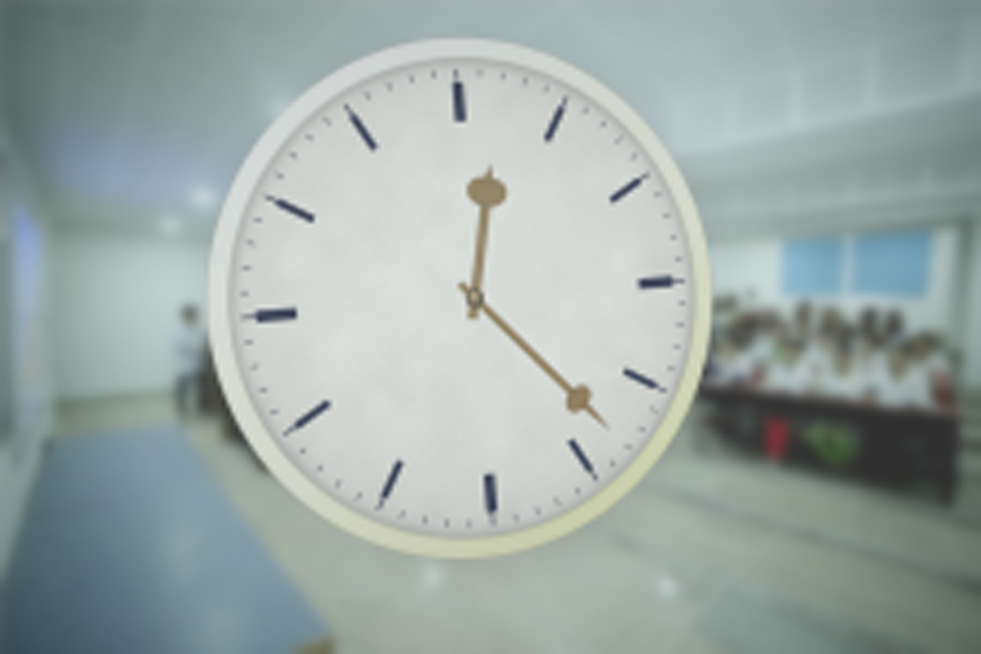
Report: 12:23
